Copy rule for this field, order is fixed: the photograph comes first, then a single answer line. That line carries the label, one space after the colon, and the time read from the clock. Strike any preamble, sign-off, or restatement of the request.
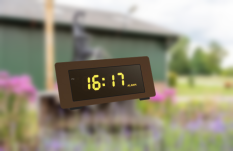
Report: 16:17
